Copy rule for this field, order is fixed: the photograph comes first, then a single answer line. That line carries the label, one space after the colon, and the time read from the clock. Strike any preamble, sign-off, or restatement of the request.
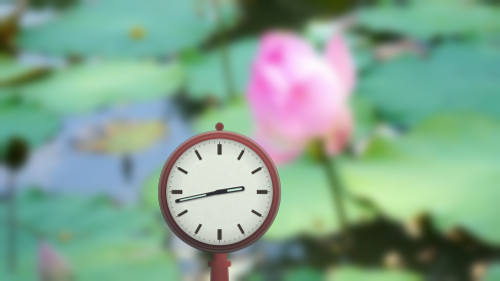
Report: 2:43
